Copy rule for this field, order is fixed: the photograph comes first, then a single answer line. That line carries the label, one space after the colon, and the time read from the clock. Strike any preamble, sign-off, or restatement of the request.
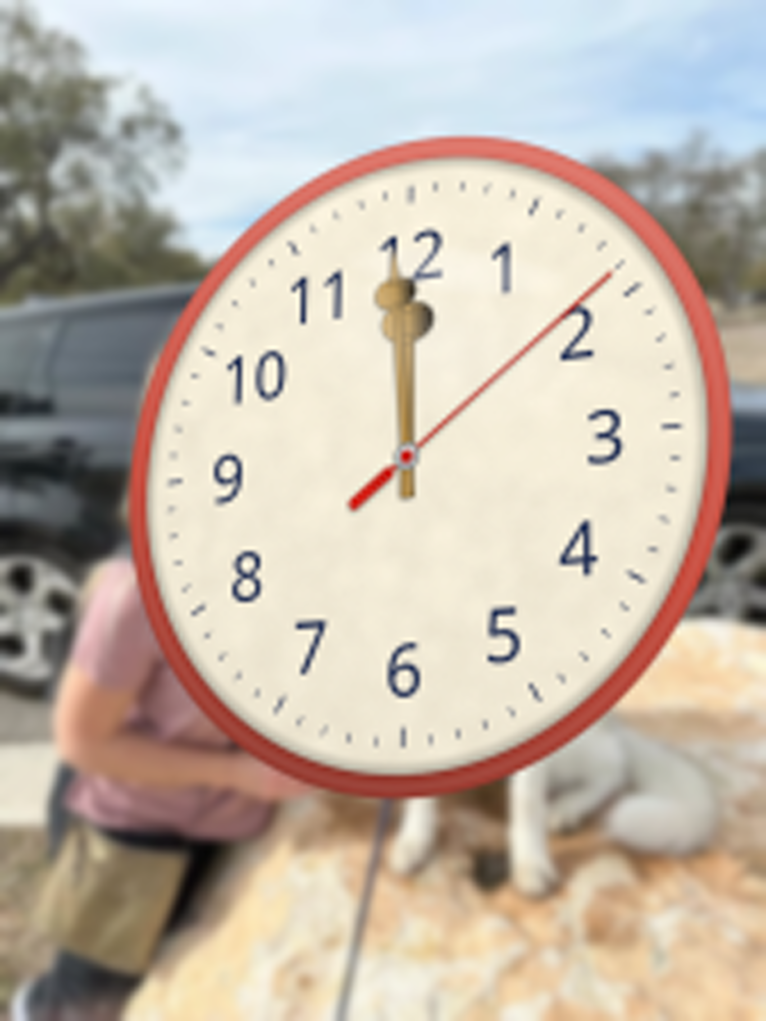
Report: 11:59:09
